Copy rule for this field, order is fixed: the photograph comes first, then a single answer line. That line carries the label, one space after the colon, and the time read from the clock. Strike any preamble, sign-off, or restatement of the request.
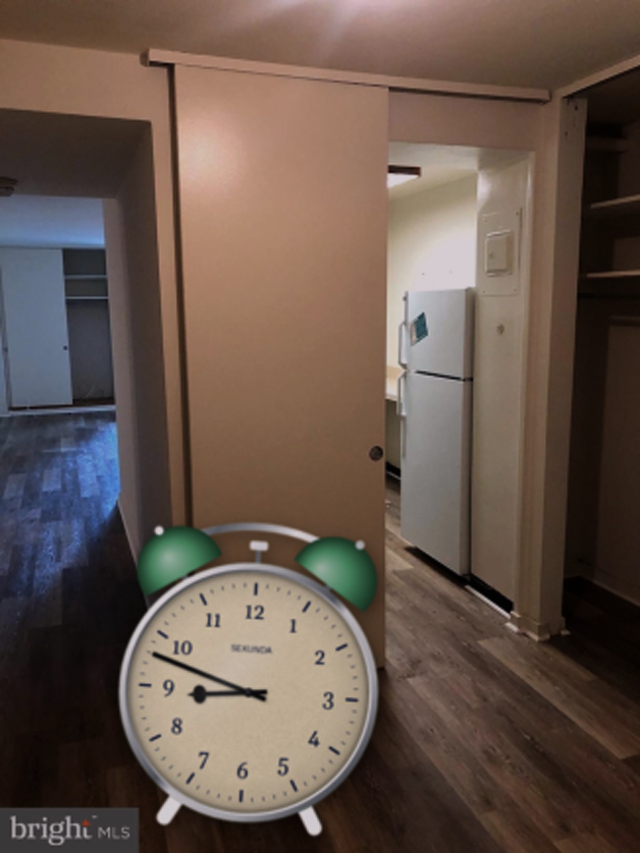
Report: 8:48
